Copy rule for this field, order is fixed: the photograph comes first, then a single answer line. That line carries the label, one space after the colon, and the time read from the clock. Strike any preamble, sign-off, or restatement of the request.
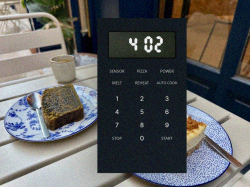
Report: 4:02
